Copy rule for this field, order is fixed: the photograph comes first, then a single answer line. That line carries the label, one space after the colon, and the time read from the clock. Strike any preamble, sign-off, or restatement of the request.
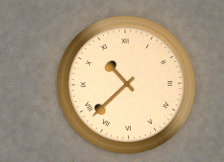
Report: 10:38
